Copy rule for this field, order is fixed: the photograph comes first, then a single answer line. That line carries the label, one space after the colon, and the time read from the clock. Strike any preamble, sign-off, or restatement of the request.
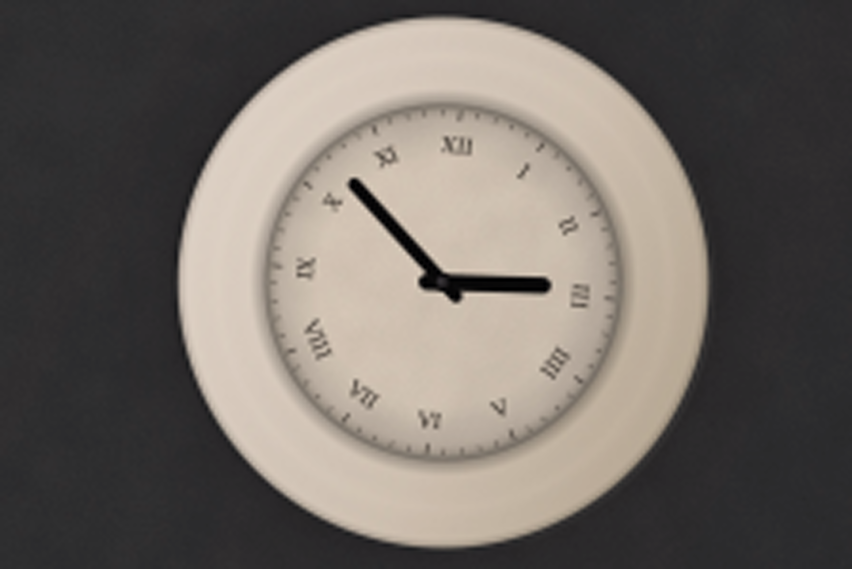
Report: 2:52
